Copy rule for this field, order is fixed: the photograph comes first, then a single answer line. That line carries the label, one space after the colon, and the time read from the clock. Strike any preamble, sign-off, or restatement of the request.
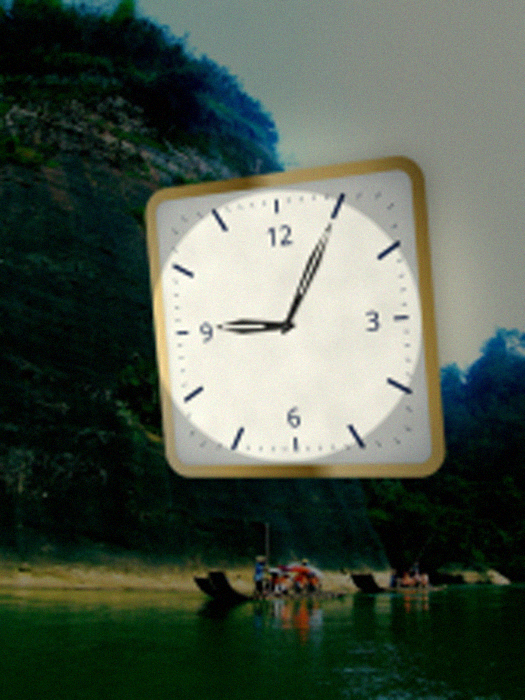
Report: 9:05
